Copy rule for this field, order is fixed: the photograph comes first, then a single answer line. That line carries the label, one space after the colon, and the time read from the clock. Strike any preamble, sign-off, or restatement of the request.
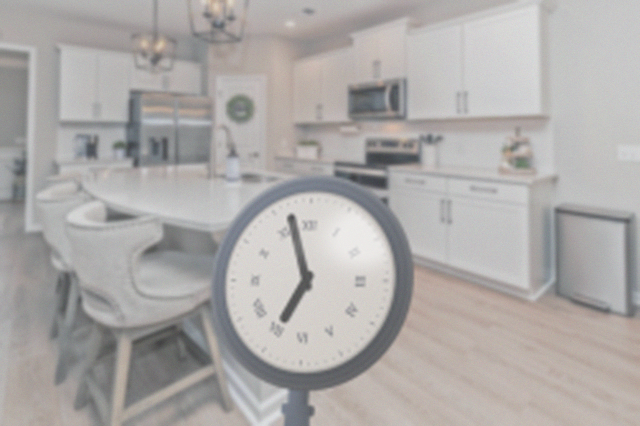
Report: 6:57
